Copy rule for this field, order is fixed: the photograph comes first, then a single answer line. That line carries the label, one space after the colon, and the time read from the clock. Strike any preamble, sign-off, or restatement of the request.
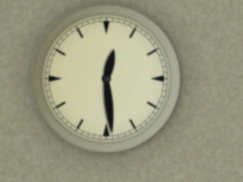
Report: 12:29
